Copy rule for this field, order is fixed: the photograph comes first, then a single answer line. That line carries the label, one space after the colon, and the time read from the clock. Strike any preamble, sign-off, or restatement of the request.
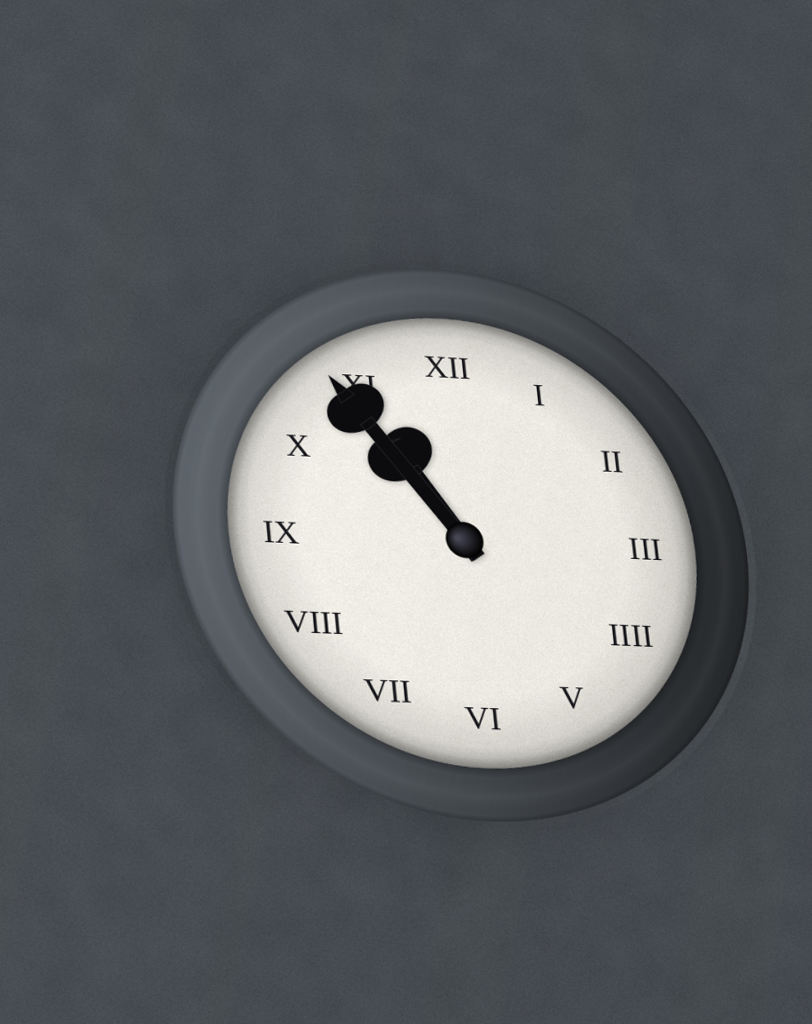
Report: 10:54
